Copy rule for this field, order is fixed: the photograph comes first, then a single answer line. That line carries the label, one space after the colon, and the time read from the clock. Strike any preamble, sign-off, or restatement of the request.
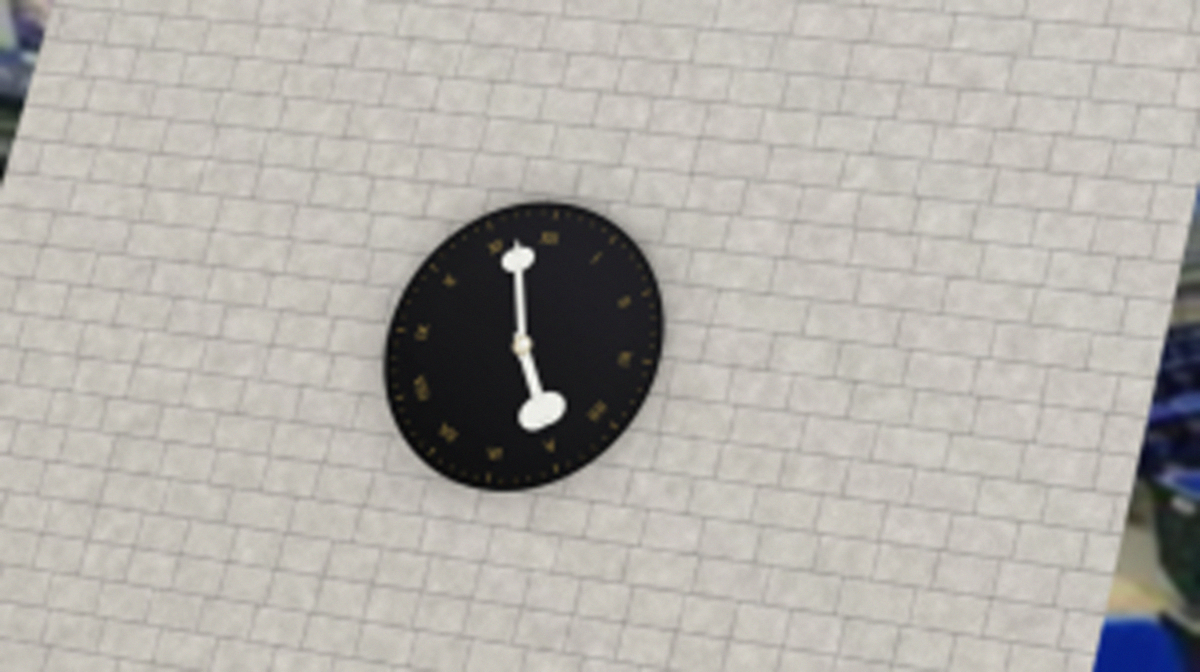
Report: 4:57
